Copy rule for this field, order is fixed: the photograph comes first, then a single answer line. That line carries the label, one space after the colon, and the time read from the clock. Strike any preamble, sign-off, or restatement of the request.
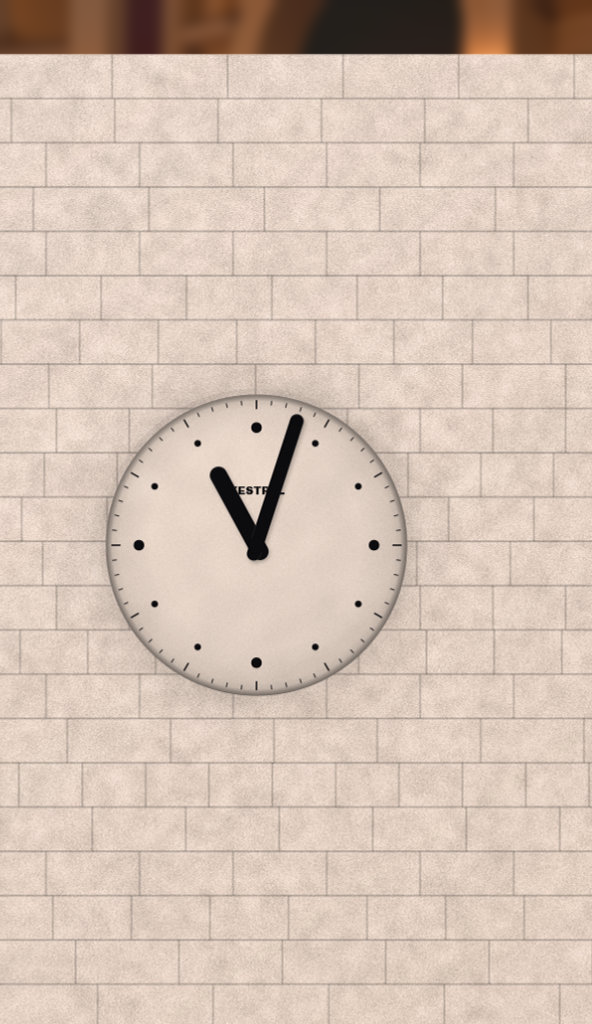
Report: 11:03
